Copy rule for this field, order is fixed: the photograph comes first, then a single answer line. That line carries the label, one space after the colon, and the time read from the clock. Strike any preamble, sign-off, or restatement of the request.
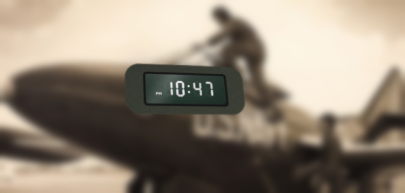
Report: 10:47
